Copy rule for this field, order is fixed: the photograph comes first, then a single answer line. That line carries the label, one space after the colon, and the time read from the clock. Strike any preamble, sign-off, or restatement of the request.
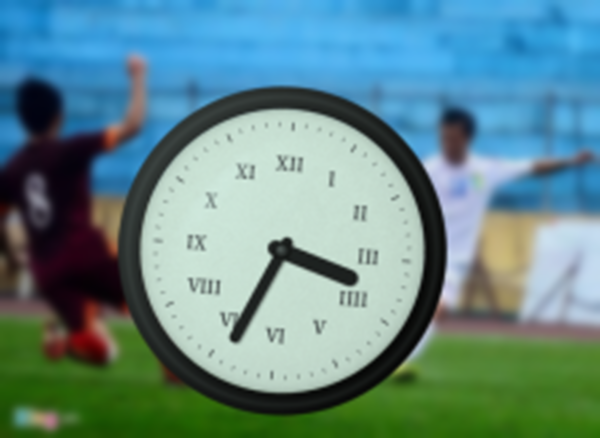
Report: 3:34
